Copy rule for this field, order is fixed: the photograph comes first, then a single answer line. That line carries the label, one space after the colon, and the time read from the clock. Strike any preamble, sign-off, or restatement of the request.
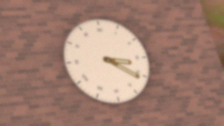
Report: 3:21
